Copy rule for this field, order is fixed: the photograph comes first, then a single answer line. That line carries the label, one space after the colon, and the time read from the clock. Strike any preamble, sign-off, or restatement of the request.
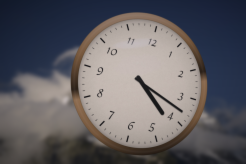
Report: 4:18
